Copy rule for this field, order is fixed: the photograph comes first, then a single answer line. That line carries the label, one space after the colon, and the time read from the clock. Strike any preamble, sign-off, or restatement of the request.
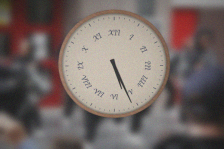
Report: 5:26
